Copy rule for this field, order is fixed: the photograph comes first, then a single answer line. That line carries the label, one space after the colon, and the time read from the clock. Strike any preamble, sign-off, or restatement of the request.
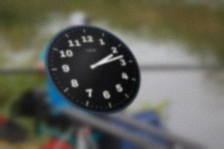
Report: 2:13
